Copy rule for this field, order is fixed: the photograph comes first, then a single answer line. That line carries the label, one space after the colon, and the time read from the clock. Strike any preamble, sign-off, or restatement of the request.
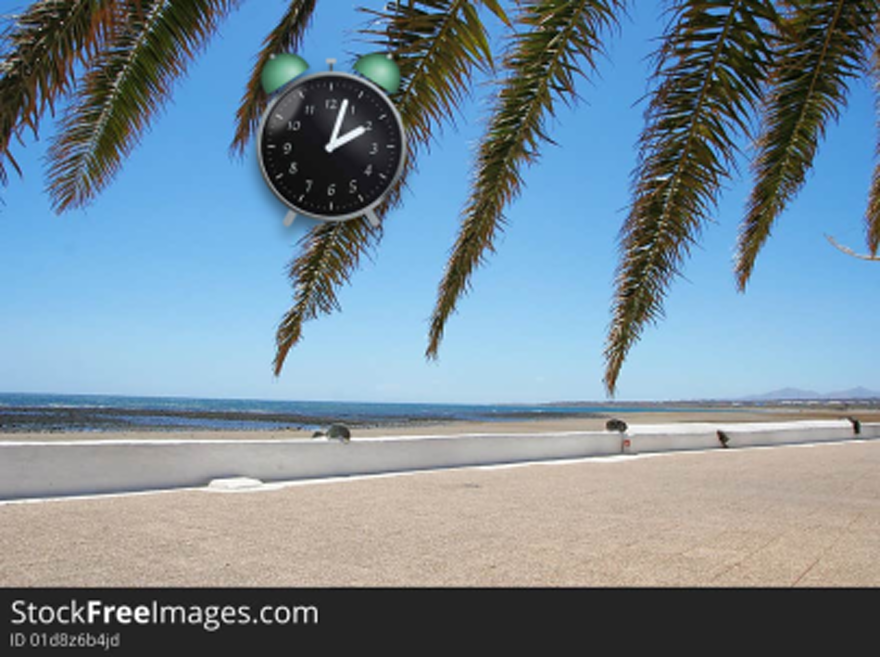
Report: 2:03
